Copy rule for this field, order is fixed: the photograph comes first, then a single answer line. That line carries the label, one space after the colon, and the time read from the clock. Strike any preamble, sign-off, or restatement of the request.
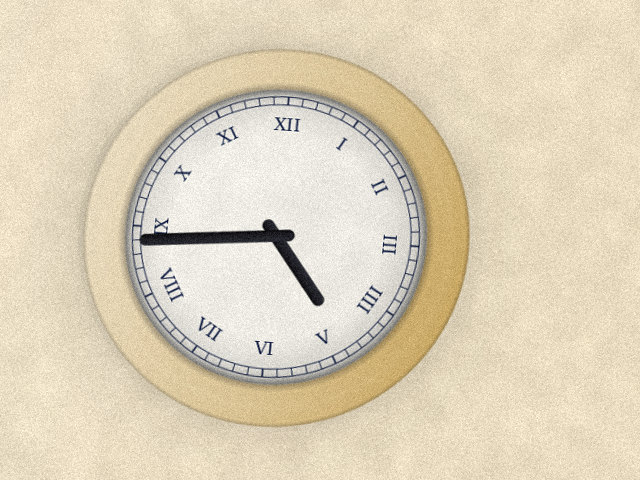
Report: 4:44
